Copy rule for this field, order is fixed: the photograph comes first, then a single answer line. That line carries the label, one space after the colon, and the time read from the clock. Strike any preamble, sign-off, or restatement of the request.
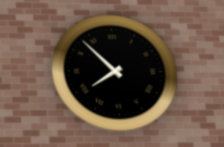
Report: 7:53
